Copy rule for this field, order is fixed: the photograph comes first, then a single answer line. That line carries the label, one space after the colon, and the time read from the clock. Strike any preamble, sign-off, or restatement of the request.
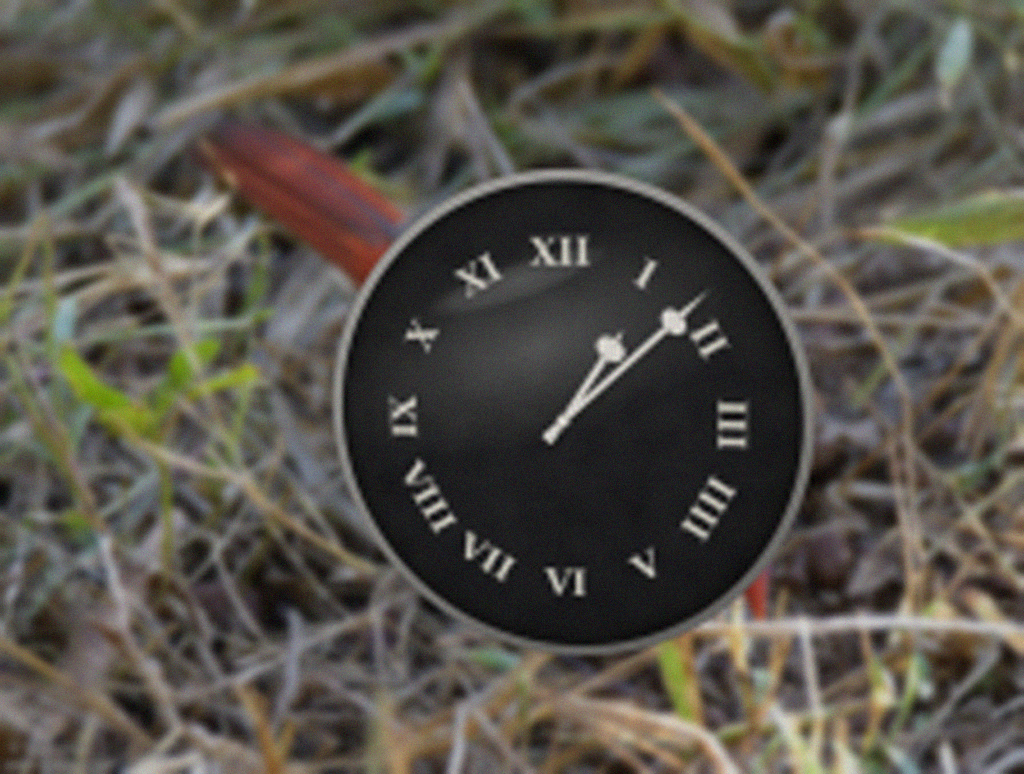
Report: 1:08
